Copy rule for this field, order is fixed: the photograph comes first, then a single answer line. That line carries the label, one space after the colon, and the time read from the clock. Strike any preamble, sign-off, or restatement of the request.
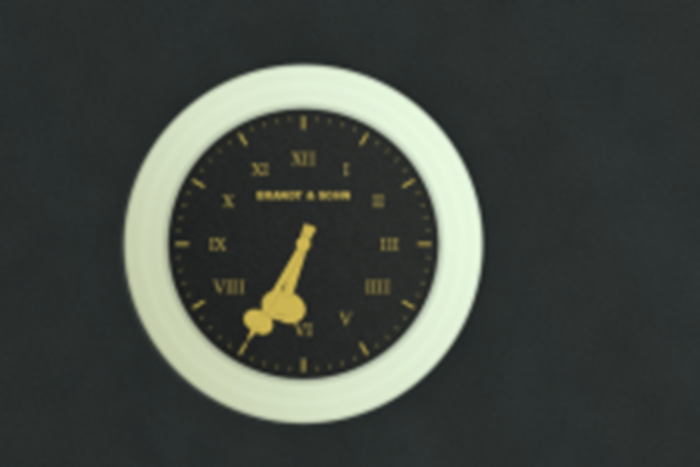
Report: 6:35
